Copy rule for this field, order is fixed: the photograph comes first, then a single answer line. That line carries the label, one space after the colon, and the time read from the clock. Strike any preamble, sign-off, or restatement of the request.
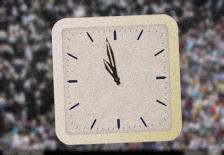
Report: 10:58
